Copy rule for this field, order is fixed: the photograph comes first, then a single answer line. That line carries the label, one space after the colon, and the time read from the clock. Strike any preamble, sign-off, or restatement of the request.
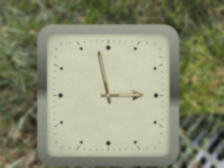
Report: 2:58
